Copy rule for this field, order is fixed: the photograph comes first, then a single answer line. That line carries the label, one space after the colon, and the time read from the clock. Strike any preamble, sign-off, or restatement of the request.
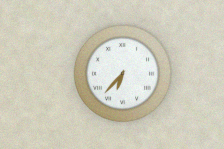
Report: 6:37
